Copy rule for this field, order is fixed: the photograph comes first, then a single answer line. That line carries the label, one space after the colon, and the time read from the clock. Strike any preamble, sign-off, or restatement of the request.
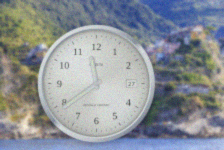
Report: 11:39
